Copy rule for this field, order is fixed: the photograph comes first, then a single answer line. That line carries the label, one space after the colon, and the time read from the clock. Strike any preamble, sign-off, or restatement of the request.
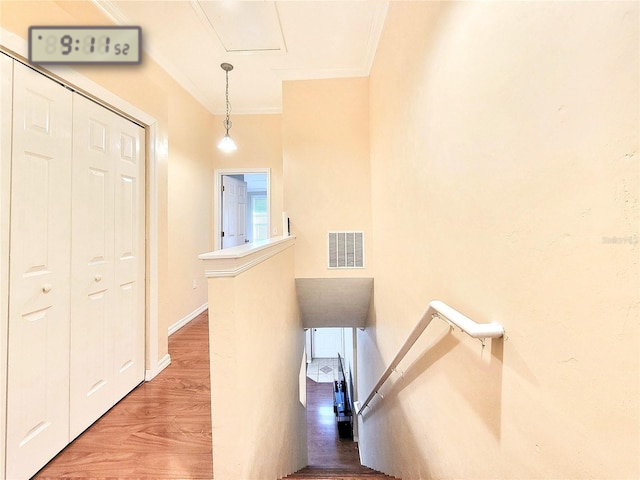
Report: 9:11:52
